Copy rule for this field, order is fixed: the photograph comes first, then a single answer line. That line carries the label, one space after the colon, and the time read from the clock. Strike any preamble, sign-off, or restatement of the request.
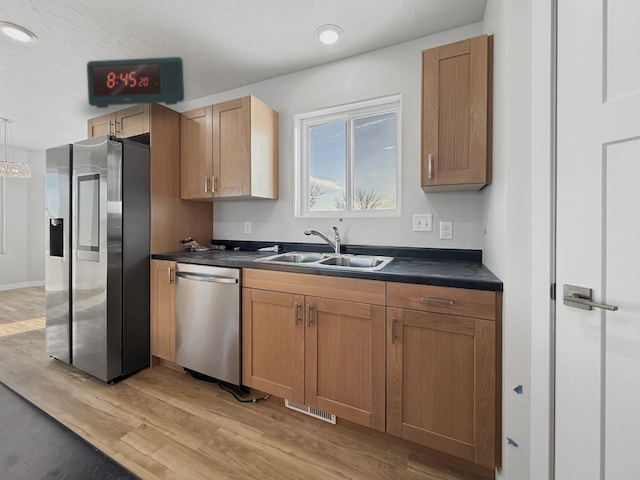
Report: 8:45
